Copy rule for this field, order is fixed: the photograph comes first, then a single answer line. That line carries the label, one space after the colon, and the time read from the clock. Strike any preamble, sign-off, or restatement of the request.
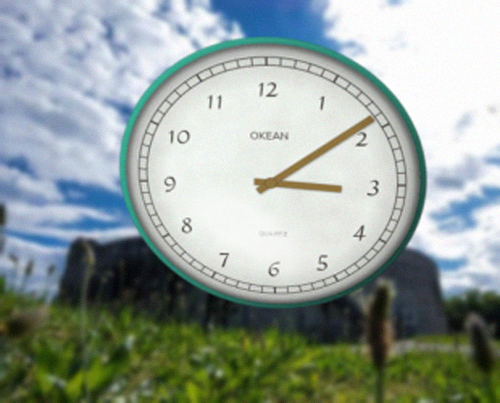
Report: 3:09
